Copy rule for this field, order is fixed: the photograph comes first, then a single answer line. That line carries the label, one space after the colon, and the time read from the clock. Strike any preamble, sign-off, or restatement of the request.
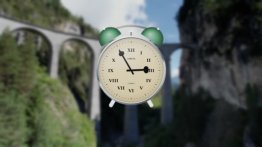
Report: 2:55
